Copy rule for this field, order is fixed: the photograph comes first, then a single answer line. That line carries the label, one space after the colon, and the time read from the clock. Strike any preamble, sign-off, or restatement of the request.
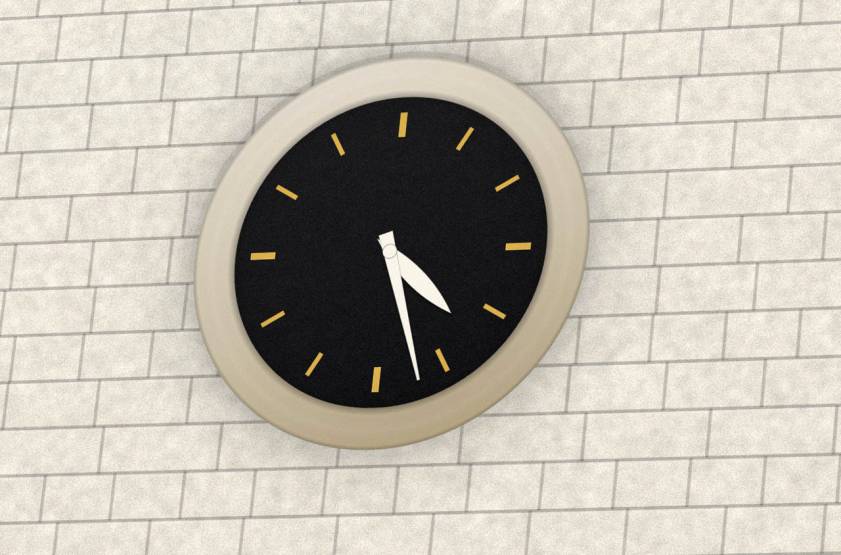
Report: 4:27
